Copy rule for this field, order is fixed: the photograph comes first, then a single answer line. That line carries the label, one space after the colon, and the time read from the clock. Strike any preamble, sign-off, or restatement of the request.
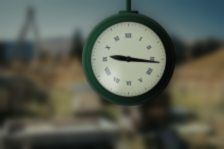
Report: 9:16
